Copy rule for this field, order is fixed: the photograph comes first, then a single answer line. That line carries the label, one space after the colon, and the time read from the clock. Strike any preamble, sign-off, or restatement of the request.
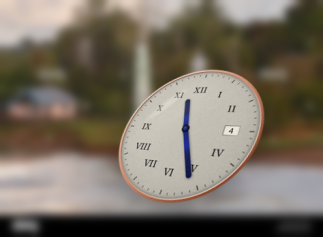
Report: 11:26
